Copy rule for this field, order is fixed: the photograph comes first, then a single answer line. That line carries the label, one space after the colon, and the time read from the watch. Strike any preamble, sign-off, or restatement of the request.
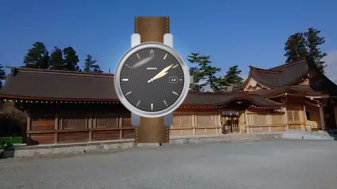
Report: 2:09
